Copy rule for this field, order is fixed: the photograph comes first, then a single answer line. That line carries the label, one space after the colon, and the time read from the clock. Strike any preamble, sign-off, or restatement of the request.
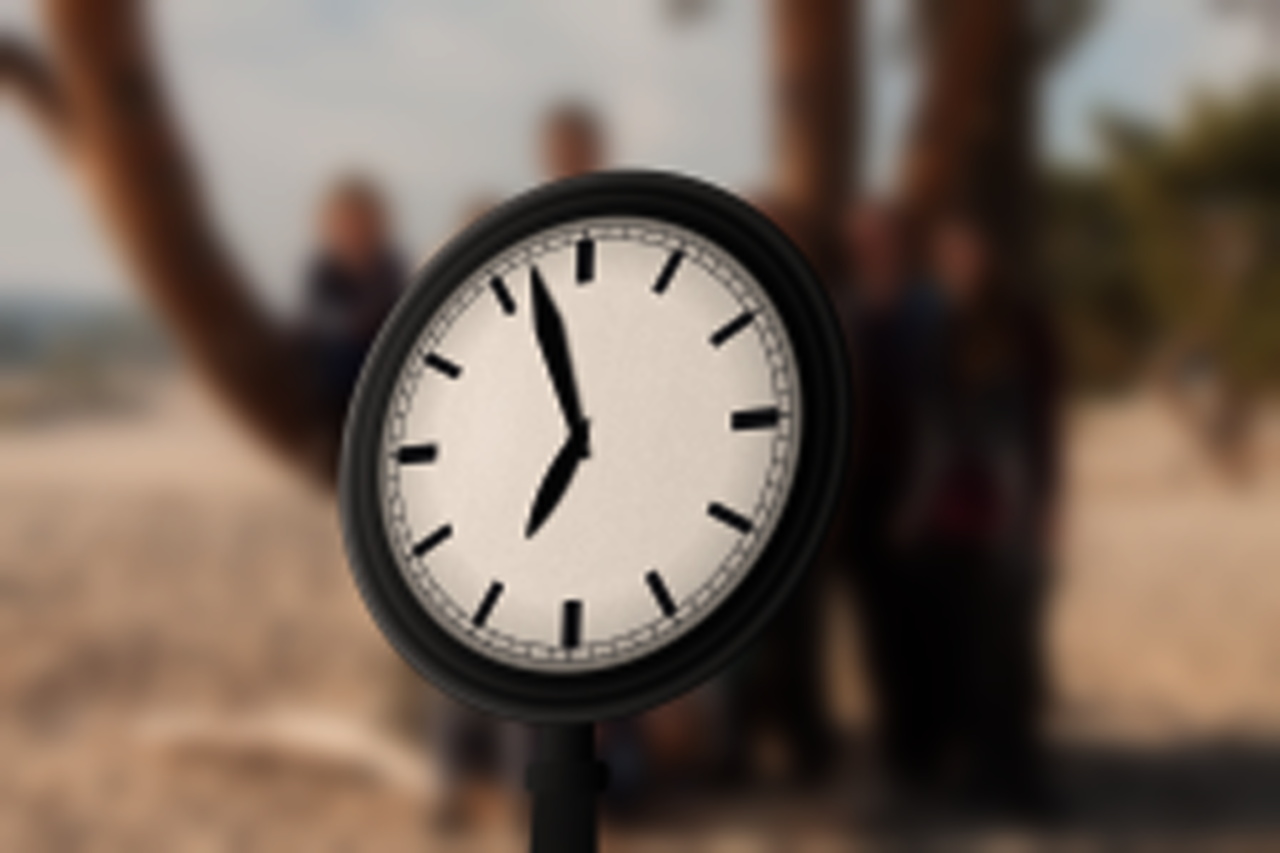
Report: 6:57
